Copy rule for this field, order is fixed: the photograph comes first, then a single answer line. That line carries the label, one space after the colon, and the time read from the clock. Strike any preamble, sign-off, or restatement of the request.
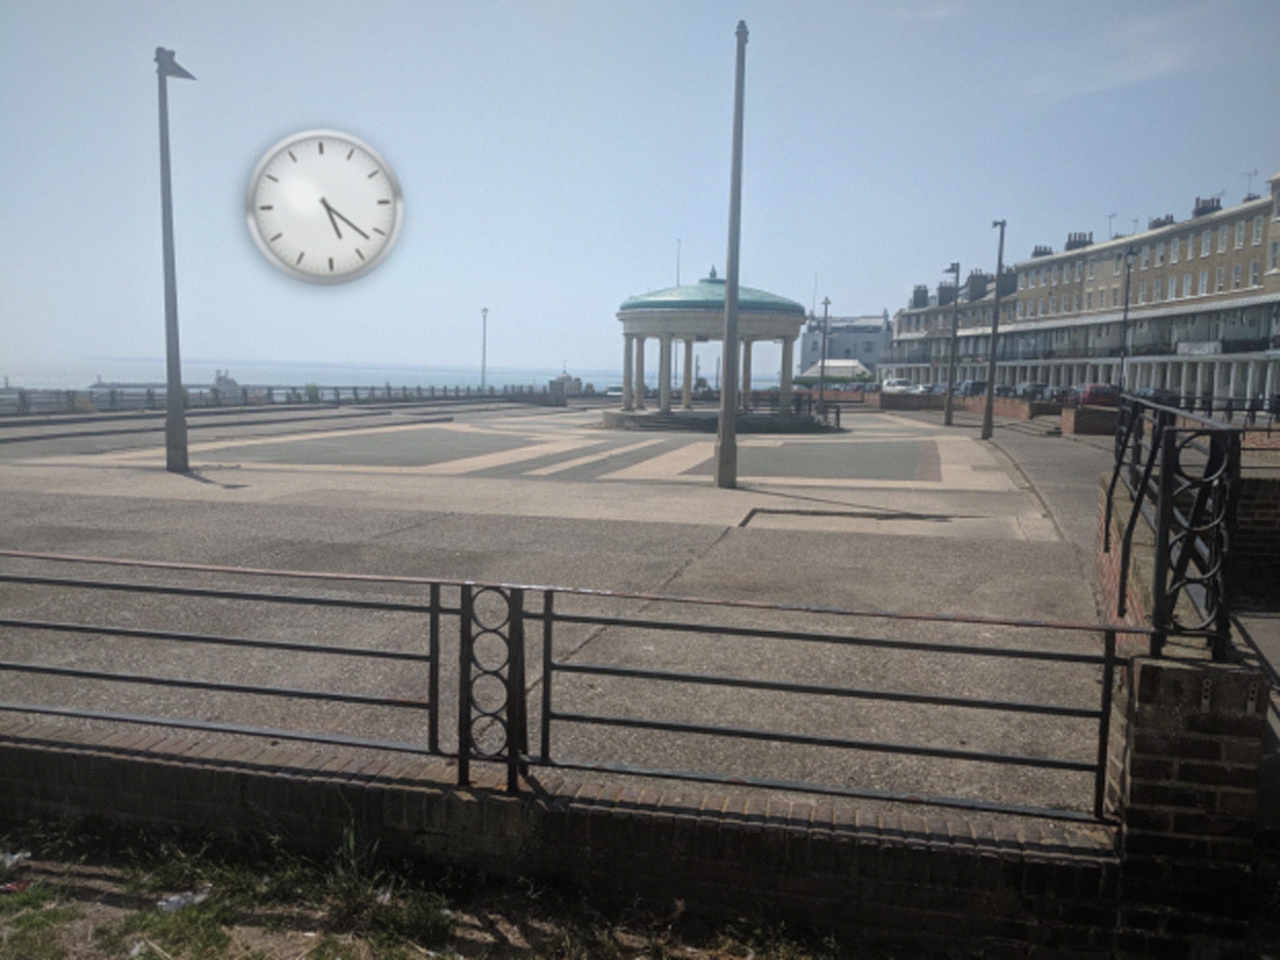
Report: 5:22
